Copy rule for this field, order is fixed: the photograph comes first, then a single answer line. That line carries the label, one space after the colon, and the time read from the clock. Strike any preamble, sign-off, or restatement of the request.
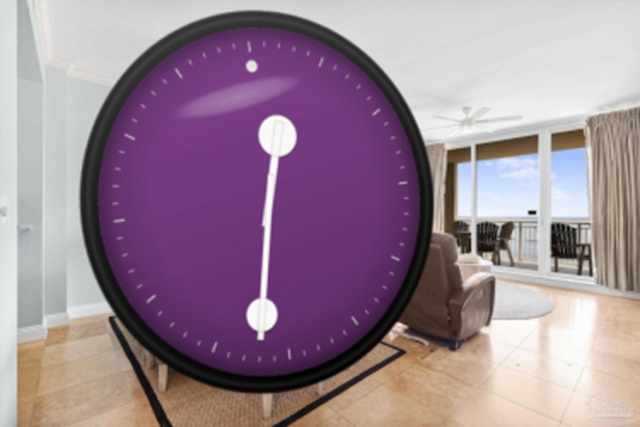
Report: 12:32
